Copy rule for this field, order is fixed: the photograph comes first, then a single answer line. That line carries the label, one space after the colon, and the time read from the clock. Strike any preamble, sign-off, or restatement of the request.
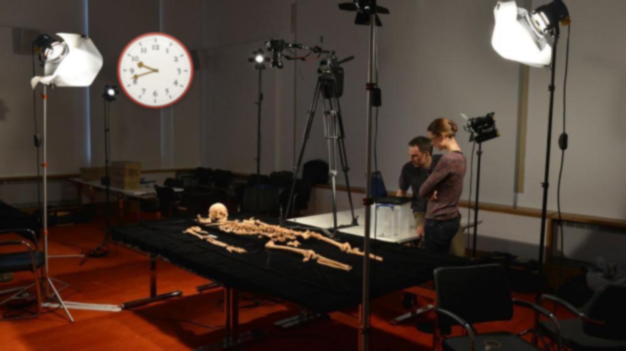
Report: 9:42
